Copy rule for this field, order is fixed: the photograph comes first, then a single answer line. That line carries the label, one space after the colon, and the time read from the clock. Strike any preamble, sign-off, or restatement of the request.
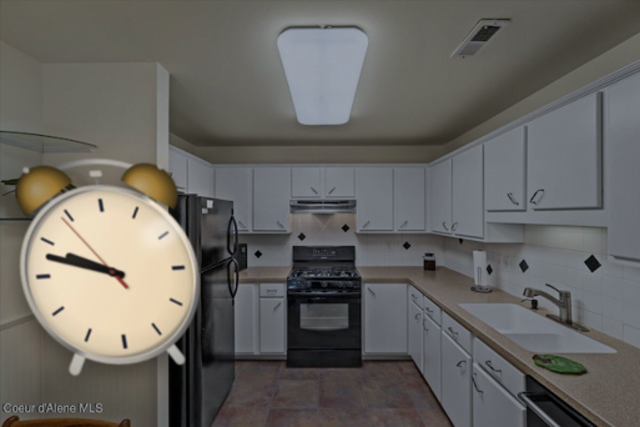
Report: 9:47:54
